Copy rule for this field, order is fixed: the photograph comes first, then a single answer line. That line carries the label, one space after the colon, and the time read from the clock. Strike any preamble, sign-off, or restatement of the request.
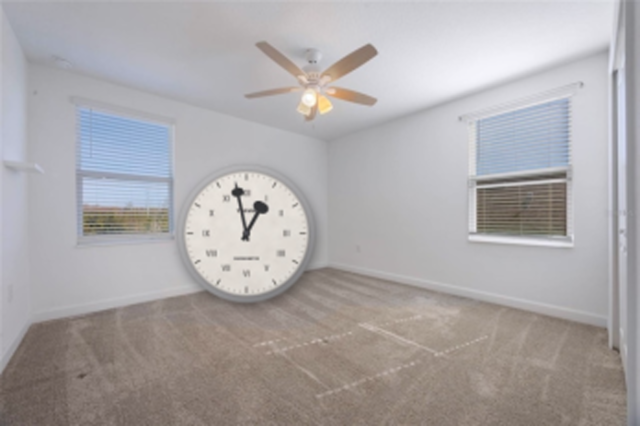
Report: 12:58
